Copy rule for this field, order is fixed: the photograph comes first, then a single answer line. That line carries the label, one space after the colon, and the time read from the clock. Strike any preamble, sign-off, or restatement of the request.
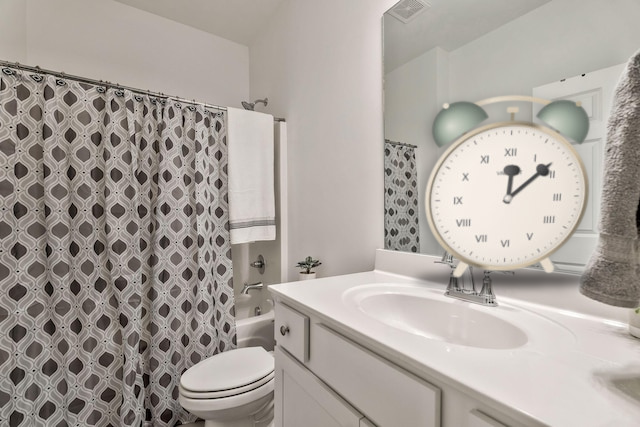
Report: 12:08
